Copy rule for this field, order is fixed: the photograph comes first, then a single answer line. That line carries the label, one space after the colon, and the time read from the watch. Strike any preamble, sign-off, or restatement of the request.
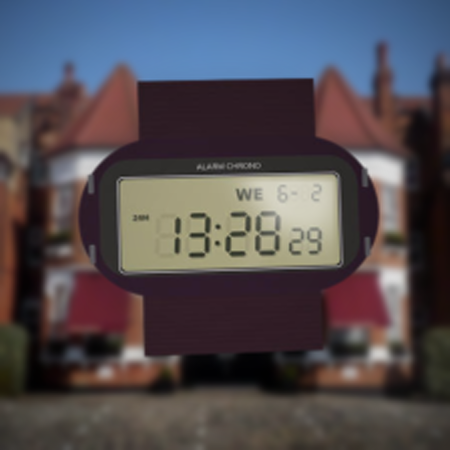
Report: 13:28:29
